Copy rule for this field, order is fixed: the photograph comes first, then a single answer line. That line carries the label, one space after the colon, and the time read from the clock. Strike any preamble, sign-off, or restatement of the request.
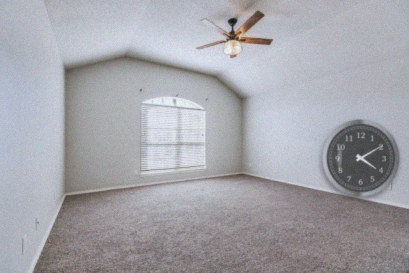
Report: 4:10
